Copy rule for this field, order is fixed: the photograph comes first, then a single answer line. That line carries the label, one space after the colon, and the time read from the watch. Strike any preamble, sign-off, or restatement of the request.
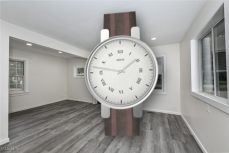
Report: 1:47
